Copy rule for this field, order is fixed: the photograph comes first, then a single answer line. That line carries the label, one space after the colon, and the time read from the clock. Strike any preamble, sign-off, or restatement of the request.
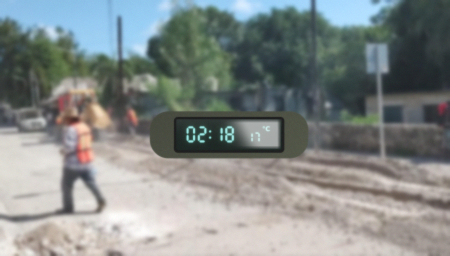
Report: 2:18
